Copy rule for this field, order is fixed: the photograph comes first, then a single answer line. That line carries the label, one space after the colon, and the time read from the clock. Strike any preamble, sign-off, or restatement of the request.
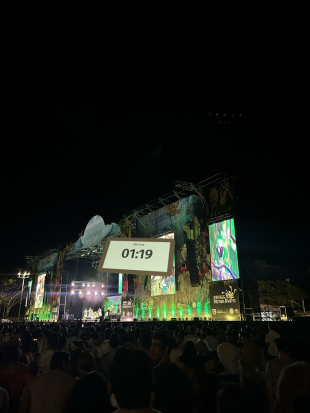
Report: 1:19
